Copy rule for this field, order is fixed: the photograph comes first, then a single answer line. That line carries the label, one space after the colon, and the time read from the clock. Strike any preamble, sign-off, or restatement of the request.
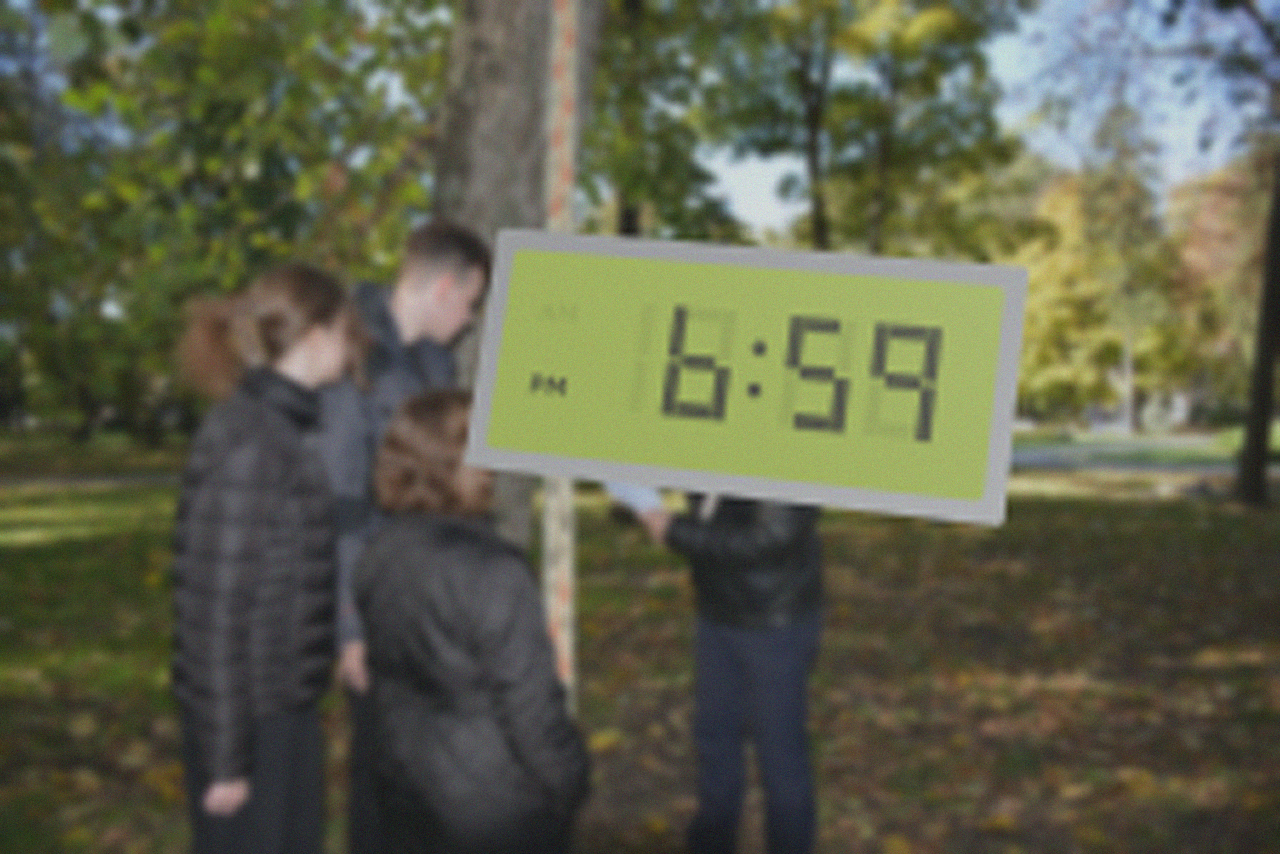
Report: 6:59
